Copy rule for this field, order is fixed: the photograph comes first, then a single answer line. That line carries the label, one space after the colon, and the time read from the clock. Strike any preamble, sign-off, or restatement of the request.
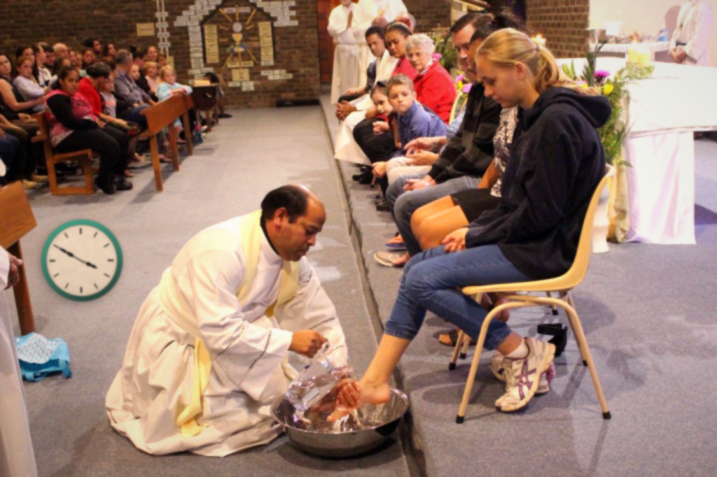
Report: 3:50
